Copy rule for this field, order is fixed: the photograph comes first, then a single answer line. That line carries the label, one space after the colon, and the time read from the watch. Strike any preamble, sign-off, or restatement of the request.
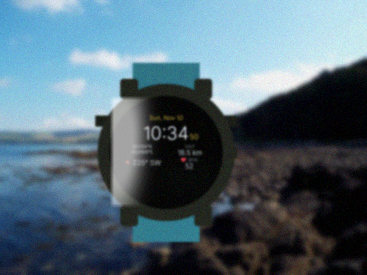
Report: 10:34
